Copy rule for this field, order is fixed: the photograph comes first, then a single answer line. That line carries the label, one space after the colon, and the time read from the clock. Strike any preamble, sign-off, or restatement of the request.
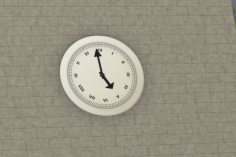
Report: 4:59
